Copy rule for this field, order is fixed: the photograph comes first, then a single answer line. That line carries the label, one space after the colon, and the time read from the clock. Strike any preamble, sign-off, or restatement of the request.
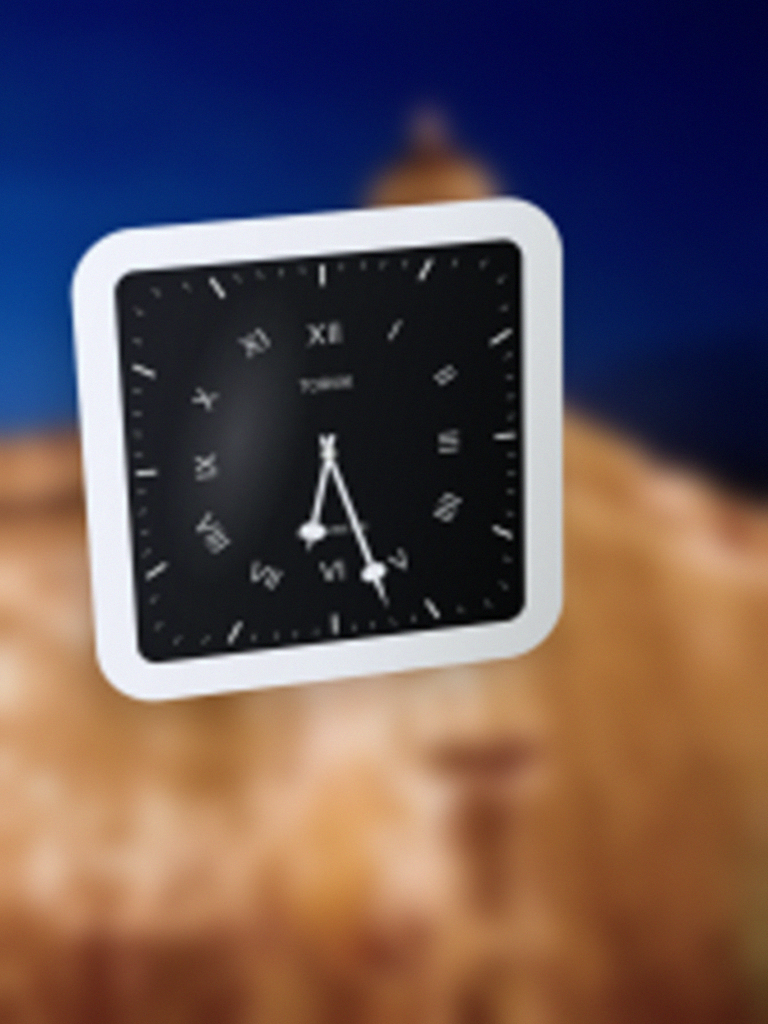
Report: 6:27
